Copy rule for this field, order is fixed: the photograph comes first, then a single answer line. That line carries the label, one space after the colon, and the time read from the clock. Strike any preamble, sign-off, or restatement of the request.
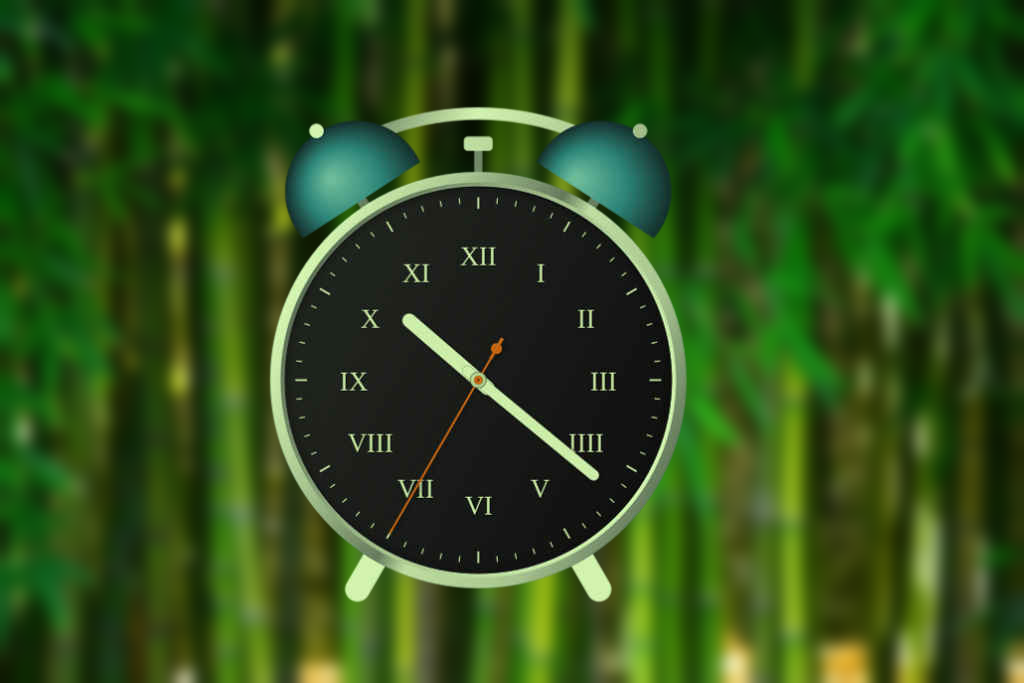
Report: 10:21:35
